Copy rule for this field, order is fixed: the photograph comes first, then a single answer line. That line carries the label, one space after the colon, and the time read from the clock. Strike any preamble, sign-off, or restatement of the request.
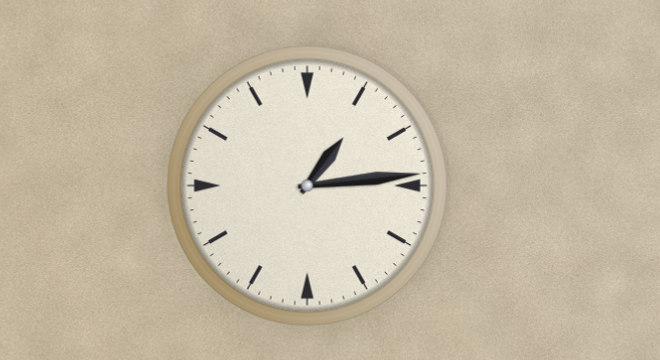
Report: 1:14
